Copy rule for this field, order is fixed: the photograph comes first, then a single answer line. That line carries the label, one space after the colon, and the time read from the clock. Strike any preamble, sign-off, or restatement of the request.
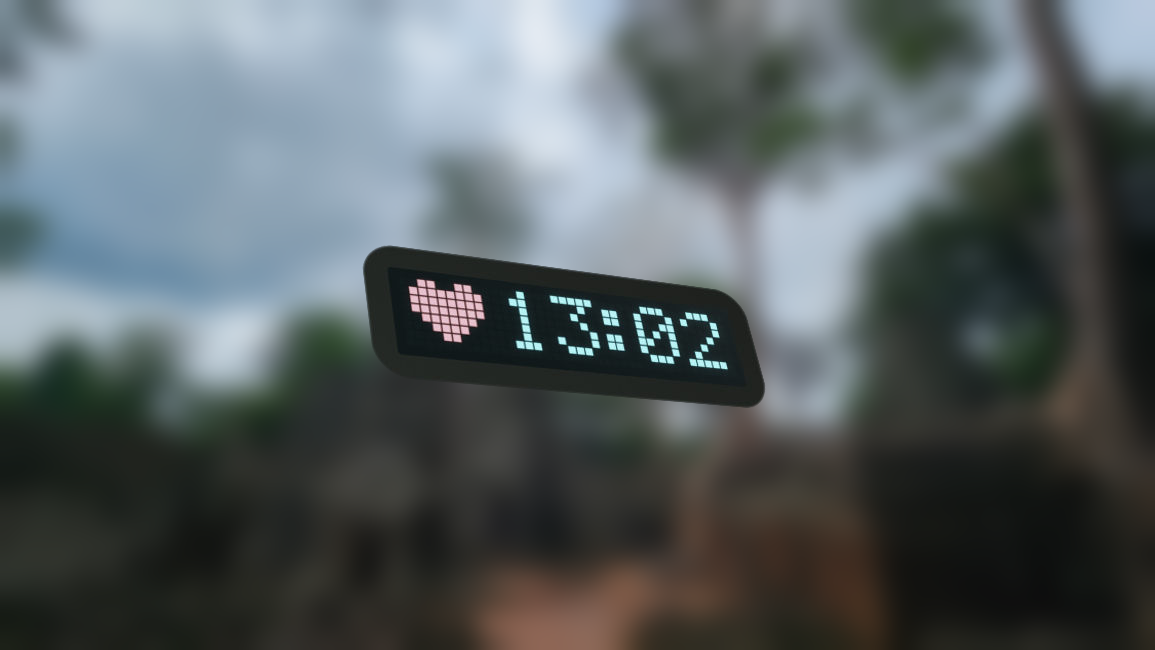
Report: 13:02
